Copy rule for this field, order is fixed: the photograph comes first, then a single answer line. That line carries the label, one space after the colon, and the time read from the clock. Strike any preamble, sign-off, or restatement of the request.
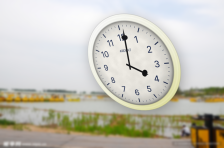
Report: 4:01
